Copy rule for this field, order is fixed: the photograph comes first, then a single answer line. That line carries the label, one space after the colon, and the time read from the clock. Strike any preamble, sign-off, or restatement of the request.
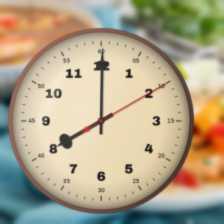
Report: 8:00:10
